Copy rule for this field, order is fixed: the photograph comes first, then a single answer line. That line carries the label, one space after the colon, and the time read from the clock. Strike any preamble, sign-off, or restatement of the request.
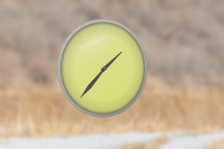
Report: 1:37
